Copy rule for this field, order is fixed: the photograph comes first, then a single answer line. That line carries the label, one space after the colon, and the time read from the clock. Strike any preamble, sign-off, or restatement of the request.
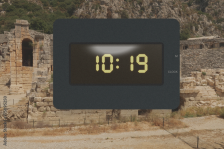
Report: 10:19
